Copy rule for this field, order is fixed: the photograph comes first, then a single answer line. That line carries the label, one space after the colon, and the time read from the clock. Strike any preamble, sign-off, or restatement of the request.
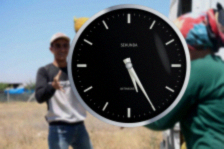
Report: 5:25
